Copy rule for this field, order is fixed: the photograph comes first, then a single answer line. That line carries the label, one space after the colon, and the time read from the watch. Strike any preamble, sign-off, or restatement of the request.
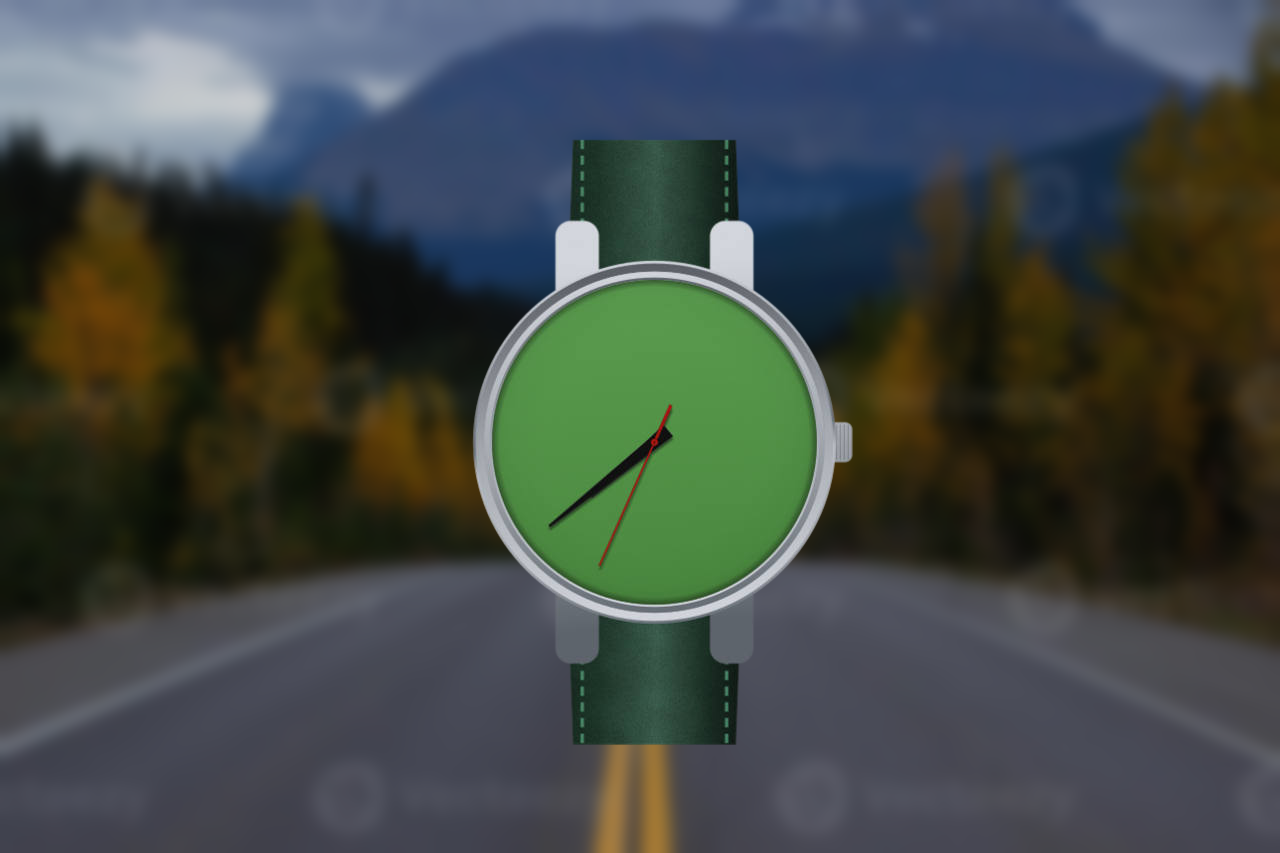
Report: 7:38:34
